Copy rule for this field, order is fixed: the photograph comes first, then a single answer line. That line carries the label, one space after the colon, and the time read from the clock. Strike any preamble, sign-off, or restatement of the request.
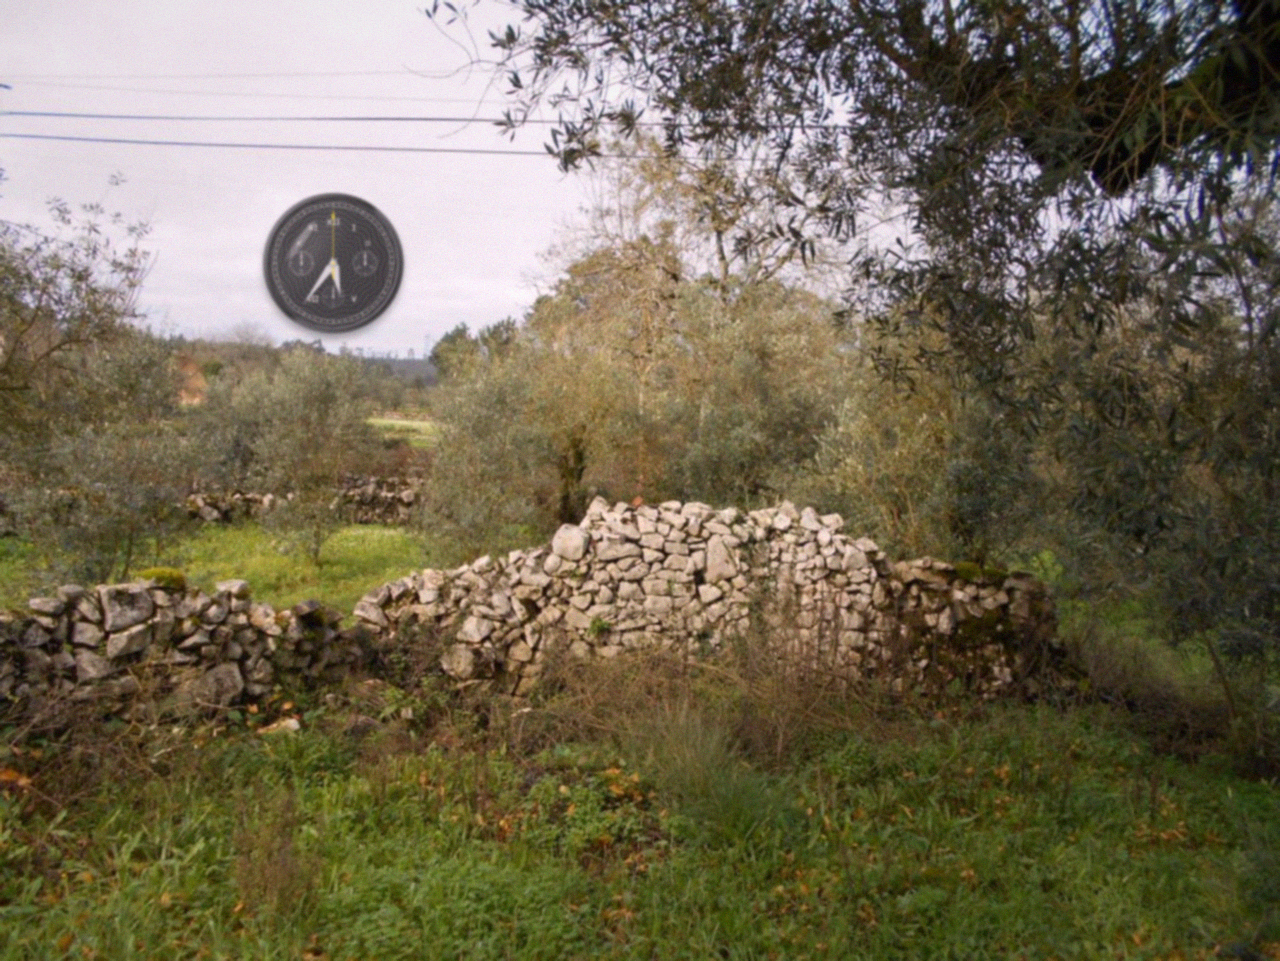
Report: 5:36
